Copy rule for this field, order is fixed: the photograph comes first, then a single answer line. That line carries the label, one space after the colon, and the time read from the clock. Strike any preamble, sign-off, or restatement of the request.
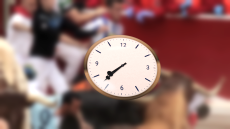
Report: 7:37
